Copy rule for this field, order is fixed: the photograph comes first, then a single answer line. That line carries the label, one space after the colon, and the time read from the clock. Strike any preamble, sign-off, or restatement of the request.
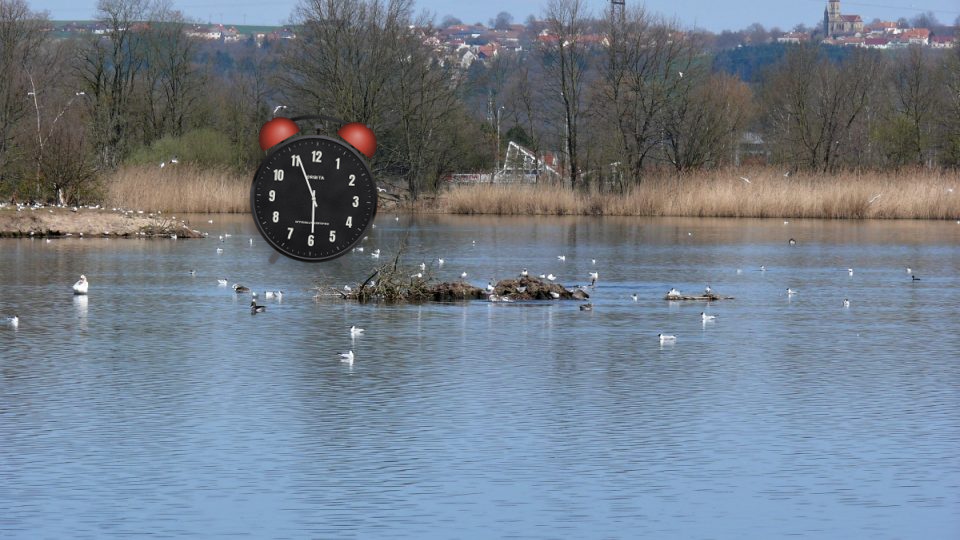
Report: 5:56
